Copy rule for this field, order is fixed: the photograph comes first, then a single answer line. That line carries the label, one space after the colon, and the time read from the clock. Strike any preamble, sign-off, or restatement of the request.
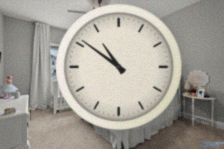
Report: 10:51
